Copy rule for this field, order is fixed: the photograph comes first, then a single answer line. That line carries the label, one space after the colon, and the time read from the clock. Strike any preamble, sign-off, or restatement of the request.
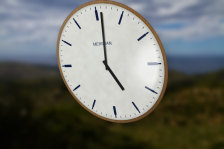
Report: 5:01
